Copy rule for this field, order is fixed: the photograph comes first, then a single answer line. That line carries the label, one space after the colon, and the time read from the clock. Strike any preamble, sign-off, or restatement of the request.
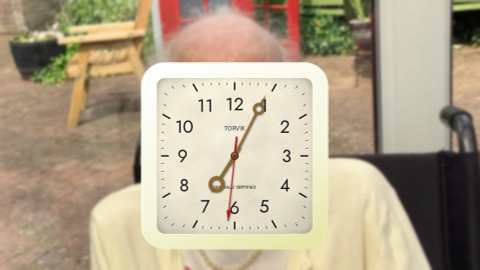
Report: 7:04:31
